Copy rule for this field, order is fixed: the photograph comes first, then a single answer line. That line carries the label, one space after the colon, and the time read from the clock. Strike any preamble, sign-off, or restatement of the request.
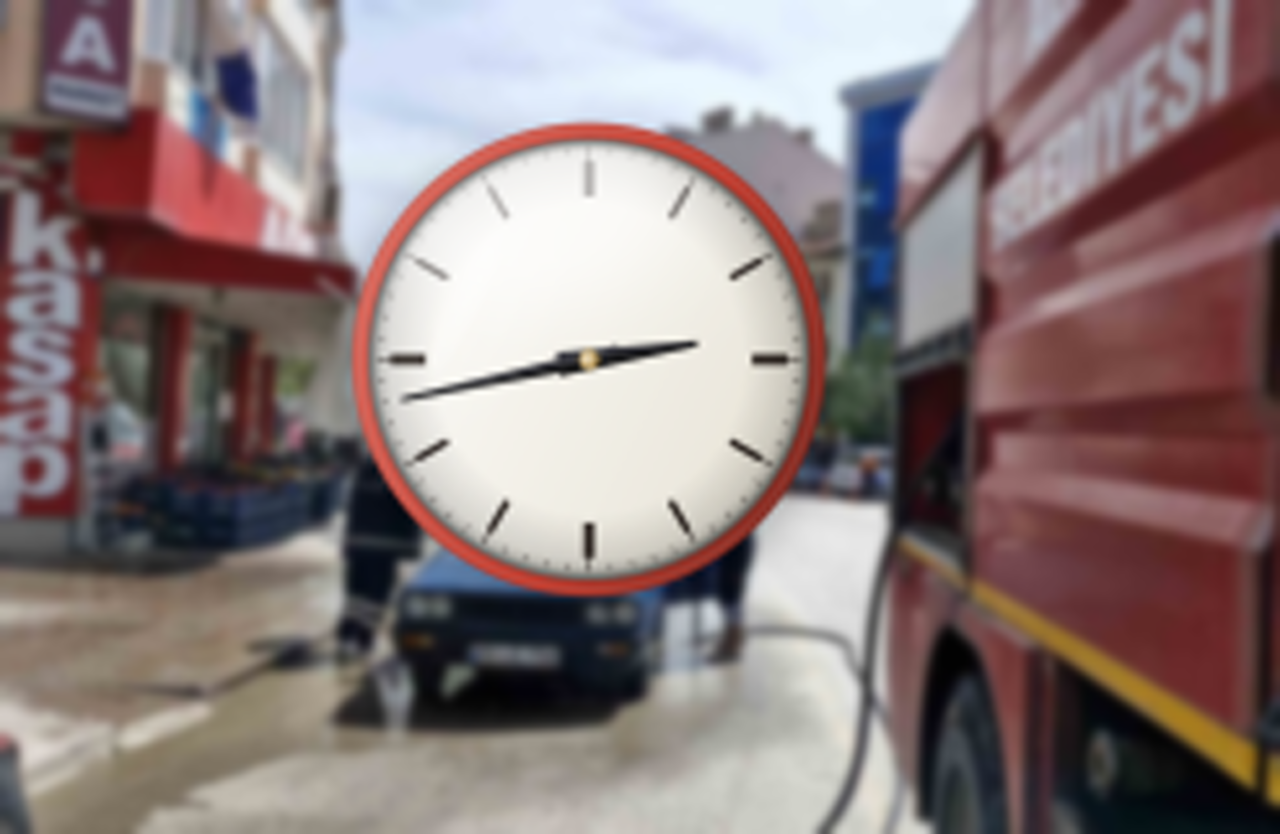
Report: 2:43
